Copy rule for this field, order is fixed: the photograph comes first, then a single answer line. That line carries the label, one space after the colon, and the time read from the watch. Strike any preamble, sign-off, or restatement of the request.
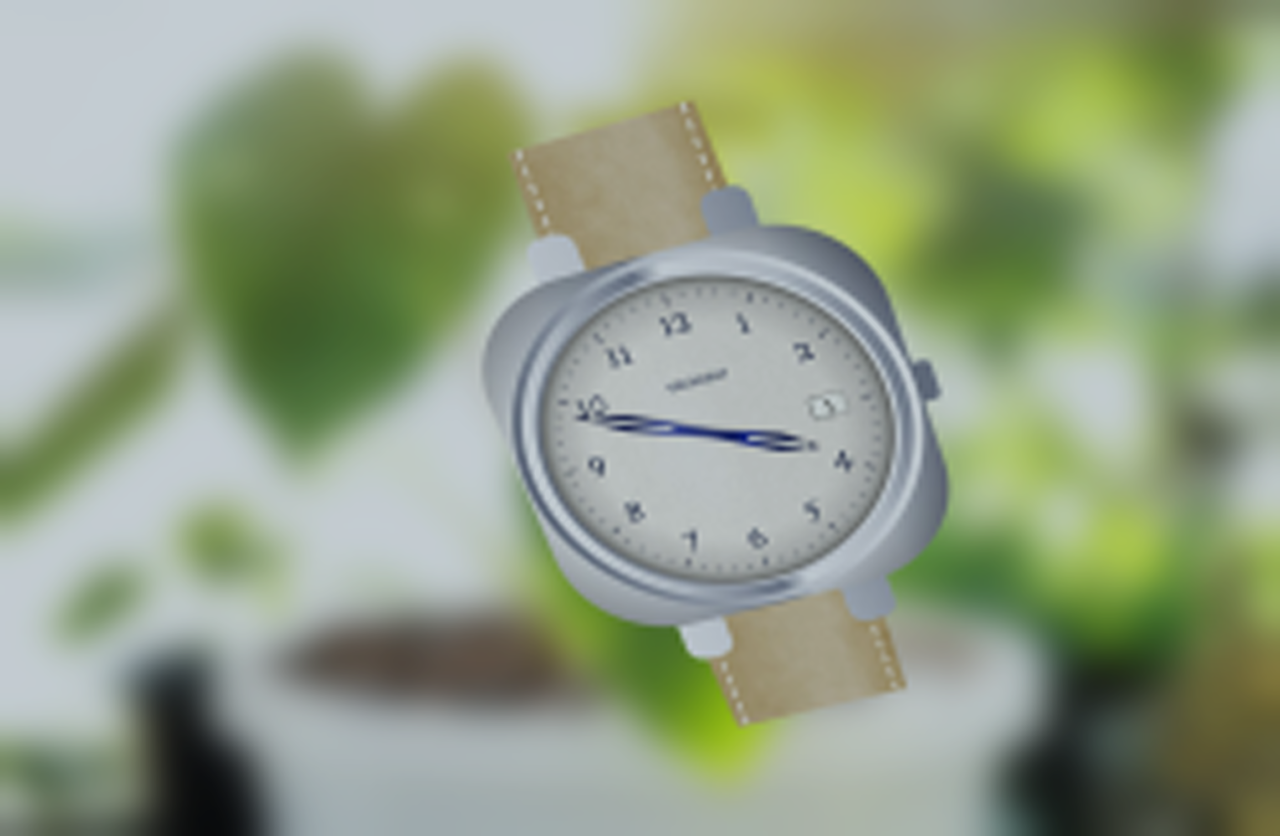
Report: 3:49
